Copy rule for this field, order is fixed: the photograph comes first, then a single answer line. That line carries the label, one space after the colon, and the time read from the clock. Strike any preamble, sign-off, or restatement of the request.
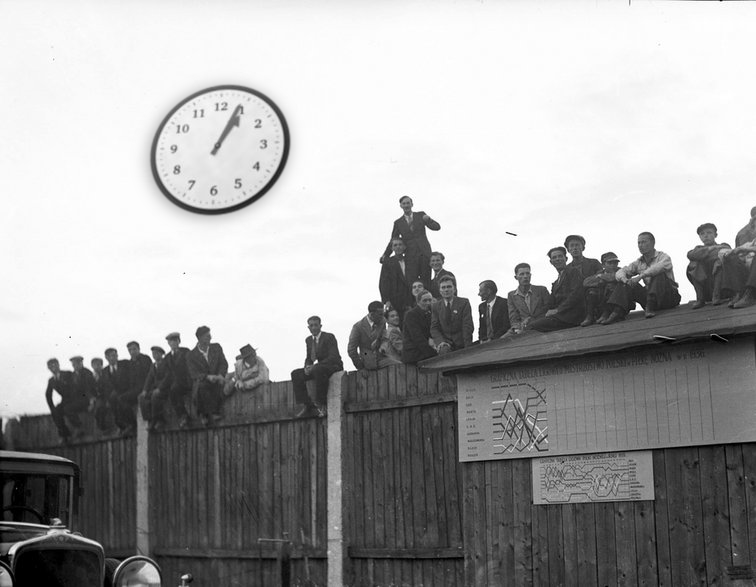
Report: 1:04
